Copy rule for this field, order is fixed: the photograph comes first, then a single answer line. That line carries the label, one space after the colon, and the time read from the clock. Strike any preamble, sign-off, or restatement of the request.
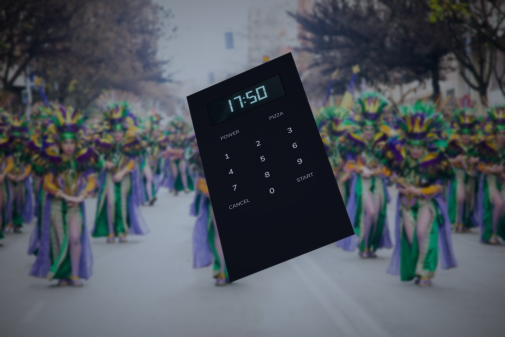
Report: 17:50
